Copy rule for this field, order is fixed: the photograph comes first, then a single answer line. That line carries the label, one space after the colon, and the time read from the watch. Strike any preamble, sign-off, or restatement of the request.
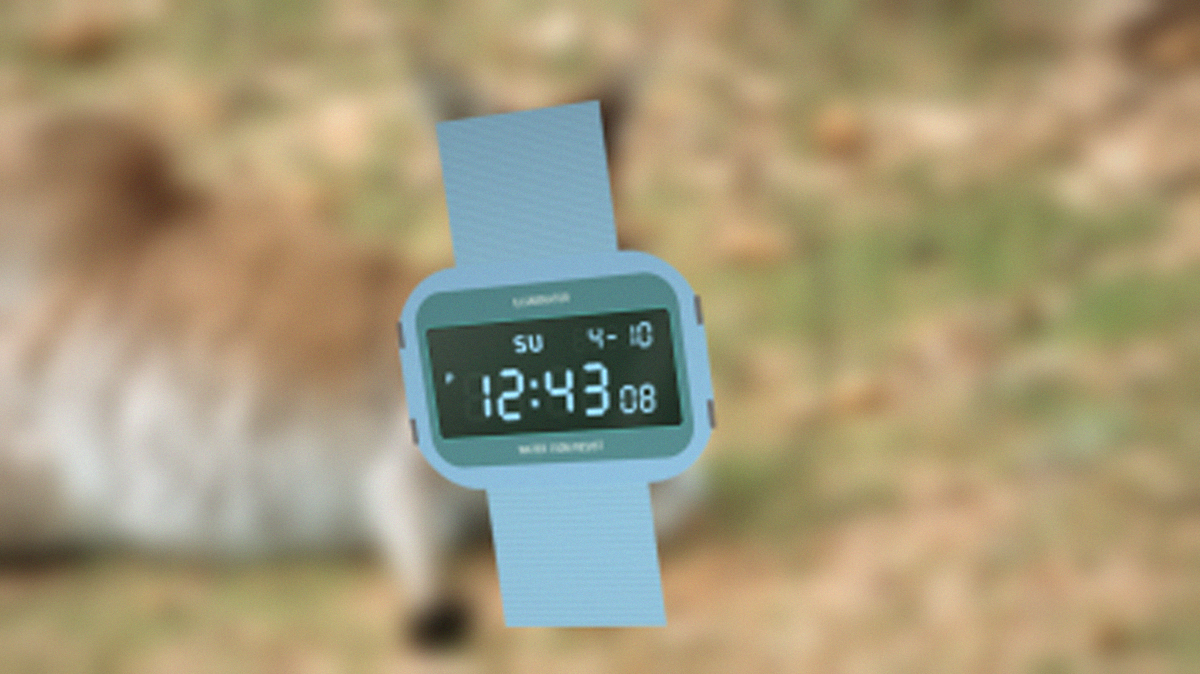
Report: 12:43:08
